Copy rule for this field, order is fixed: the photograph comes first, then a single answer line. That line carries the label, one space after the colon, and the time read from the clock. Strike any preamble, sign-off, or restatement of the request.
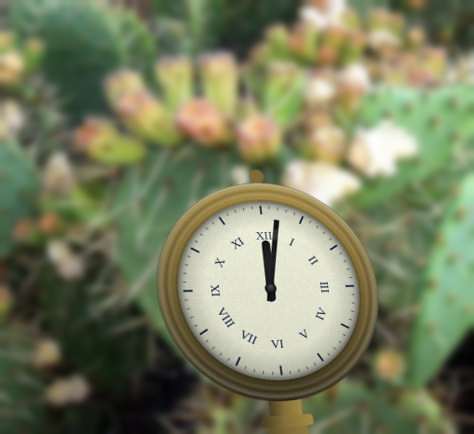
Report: 12:02
